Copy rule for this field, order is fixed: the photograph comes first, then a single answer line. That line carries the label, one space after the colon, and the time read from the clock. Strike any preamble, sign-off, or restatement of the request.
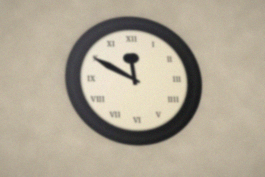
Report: 11:50
